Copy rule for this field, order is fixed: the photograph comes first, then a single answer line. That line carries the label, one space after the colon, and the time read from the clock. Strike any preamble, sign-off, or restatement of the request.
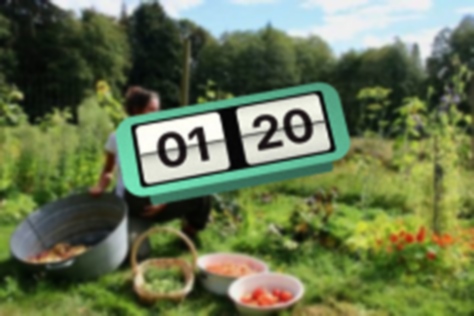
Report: 1:20
